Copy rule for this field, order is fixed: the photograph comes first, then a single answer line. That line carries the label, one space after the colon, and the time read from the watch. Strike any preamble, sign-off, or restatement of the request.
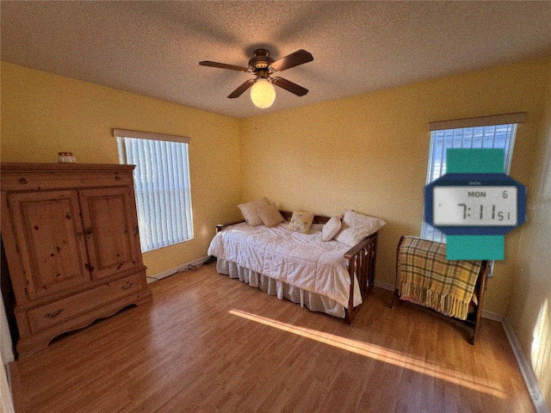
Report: 7:11
